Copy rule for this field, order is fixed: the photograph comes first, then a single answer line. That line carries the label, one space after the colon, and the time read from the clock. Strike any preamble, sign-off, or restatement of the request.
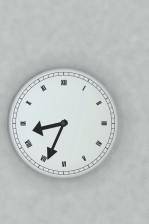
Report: 8:34
